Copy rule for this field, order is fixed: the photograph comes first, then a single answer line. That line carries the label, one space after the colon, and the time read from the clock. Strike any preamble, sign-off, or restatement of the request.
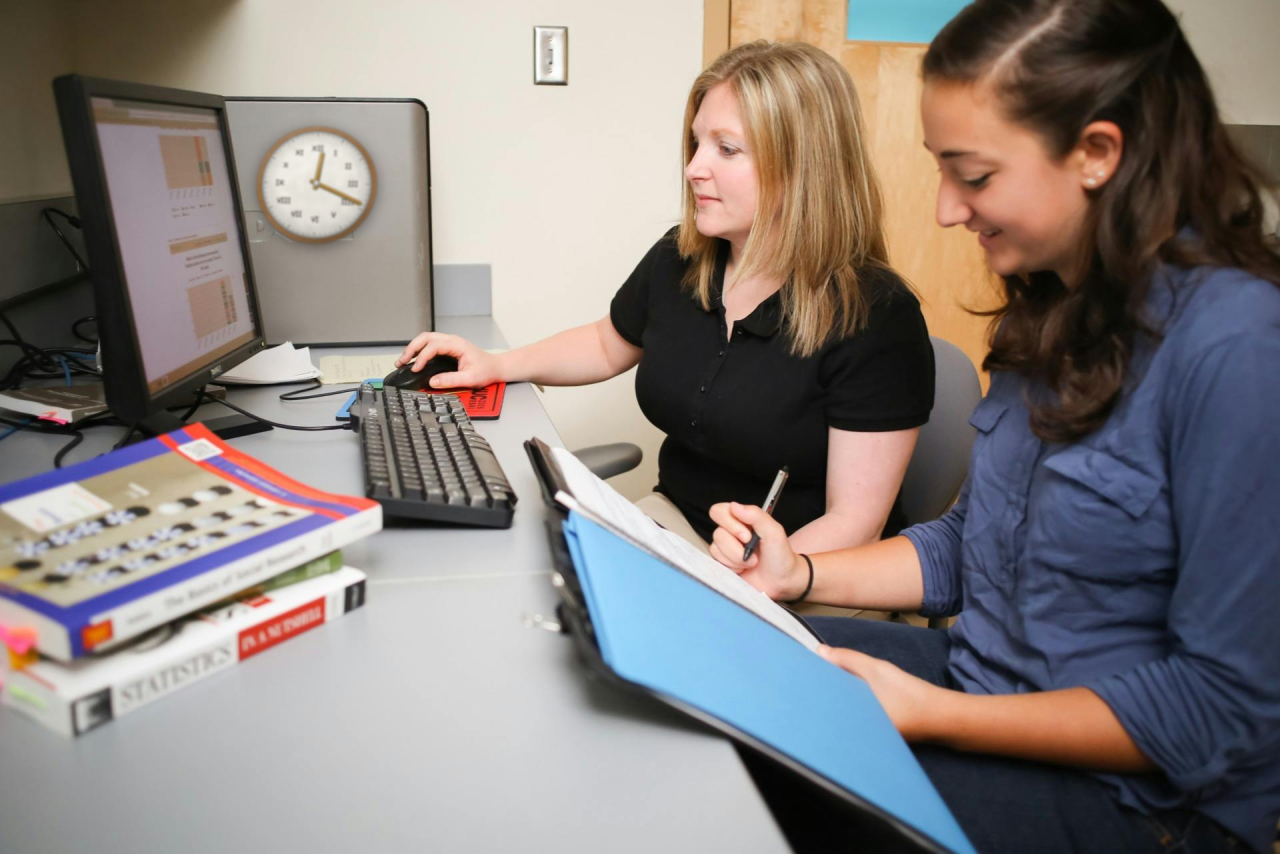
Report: 12:19
